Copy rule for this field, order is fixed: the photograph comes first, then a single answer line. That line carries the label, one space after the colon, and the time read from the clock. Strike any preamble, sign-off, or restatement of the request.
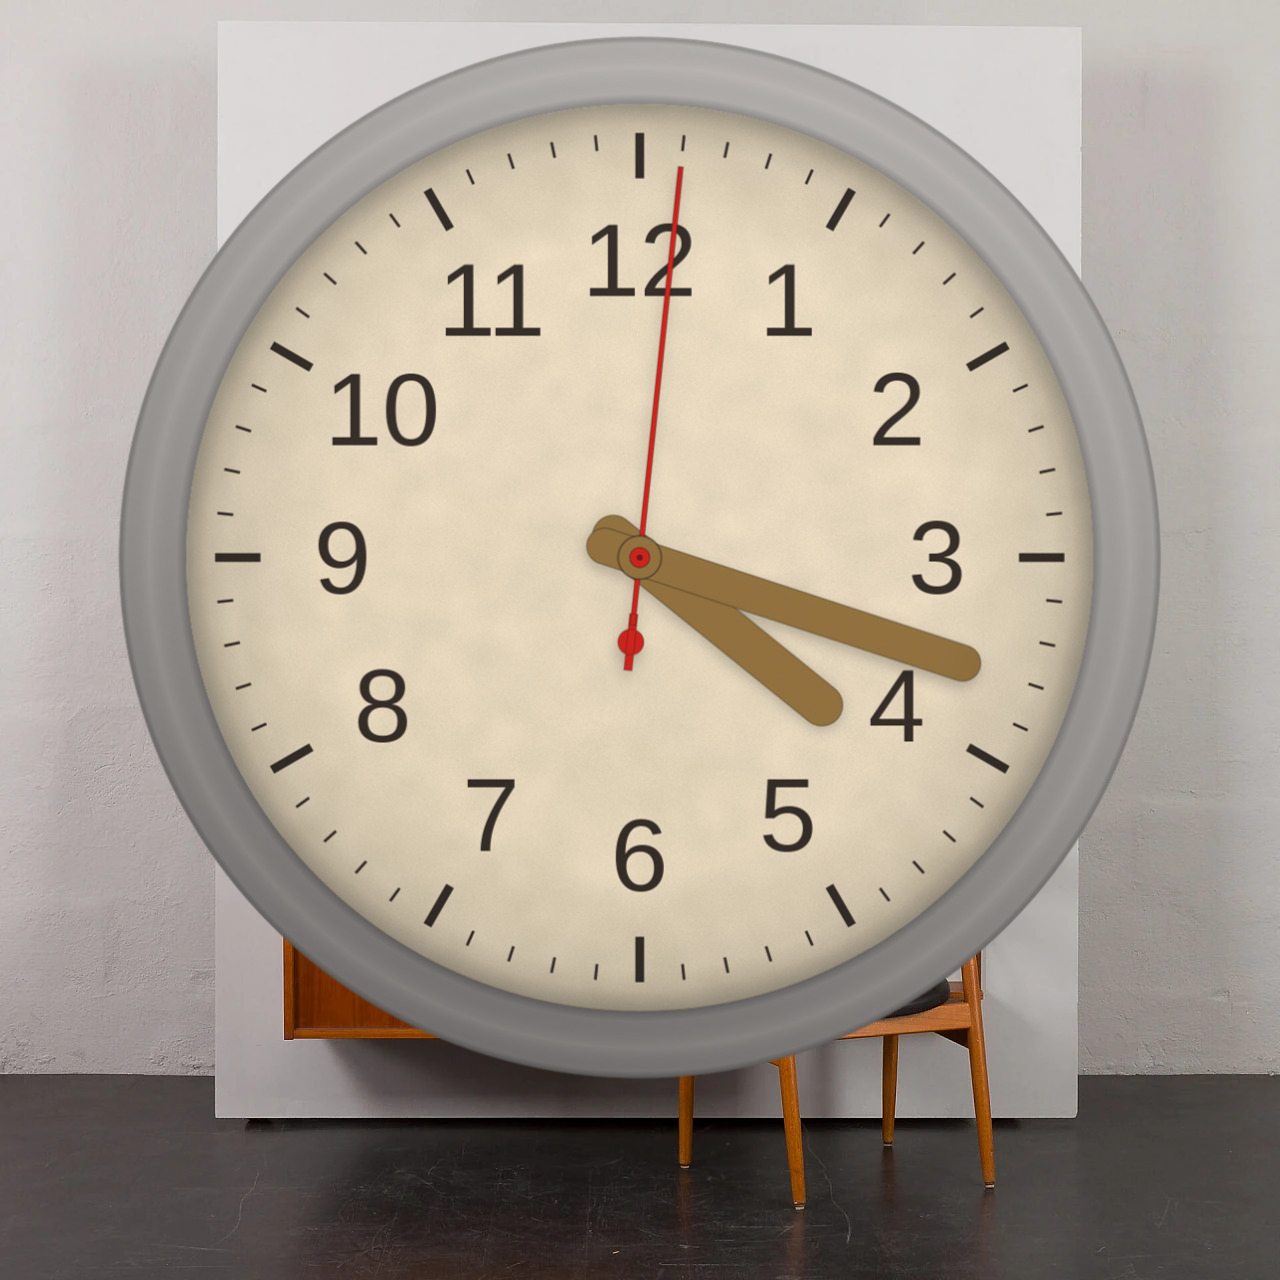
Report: 4:18:01
